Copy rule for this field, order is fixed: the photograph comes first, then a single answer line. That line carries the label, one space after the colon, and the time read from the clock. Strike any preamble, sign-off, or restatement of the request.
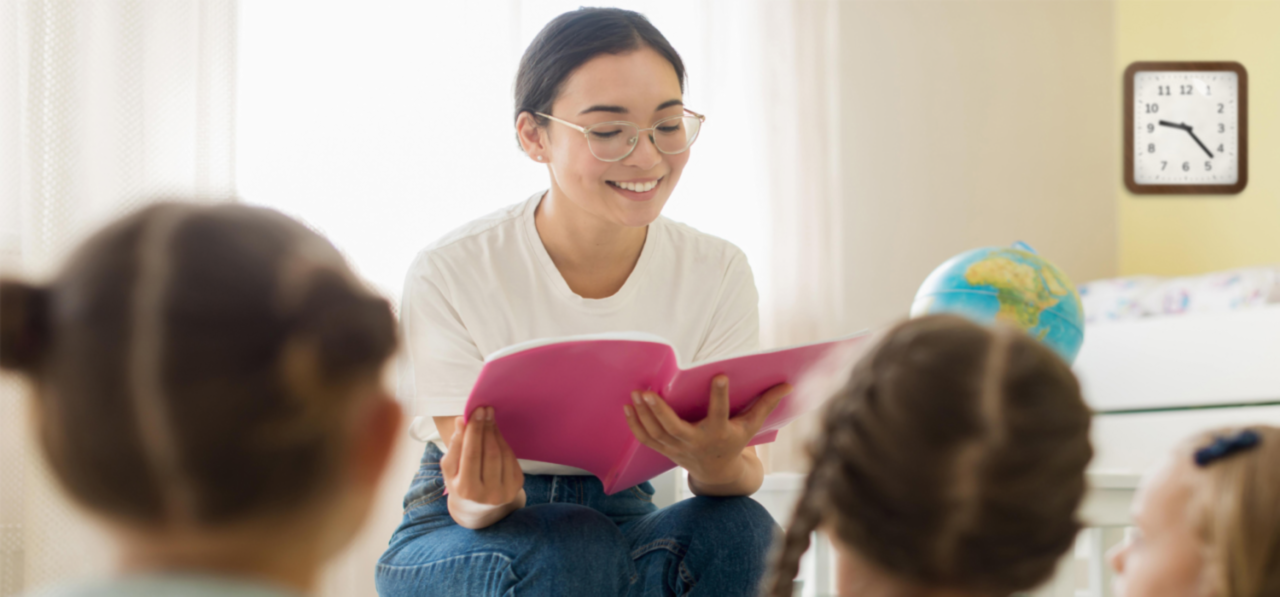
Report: 9:23
